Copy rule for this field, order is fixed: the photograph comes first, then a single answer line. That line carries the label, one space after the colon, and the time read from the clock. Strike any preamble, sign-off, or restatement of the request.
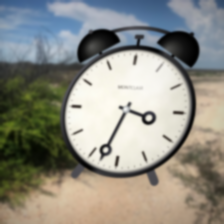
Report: 3:33
